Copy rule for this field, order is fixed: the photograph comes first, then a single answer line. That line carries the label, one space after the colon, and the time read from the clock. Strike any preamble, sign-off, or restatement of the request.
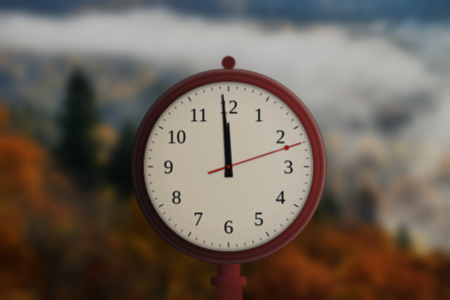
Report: 11:59:12
